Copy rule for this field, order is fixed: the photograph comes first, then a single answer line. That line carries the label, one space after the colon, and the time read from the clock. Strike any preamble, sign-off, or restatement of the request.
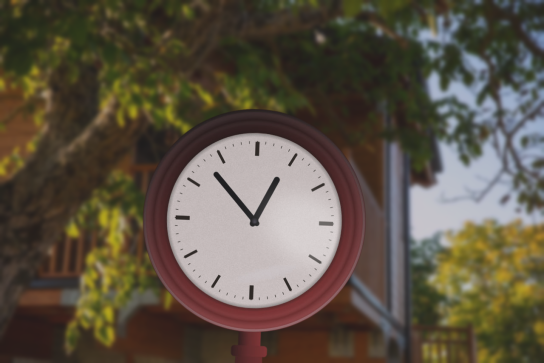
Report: 12:53
